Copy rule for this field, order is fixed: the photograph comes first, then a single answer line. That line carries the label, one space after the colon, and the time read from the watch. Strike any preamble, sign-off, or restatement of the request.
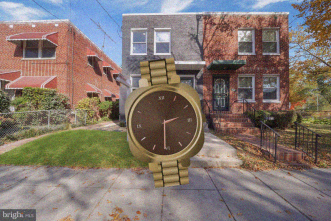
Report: 2:31
